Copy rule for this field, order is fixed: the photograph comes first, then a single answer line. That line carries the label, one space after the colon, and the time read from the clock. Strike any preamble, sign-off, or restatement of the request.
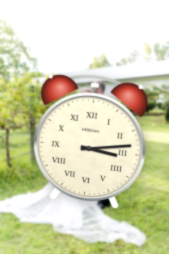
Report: 3:13
